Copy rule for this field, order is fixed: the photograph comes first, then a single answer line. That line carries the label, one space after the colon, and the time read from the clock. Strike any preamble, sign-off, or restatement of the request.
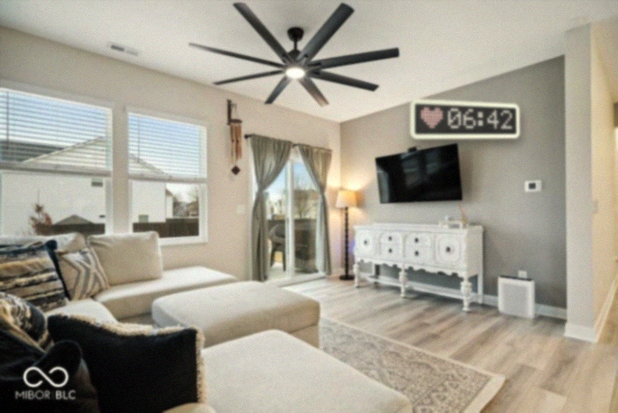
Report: 6:42
